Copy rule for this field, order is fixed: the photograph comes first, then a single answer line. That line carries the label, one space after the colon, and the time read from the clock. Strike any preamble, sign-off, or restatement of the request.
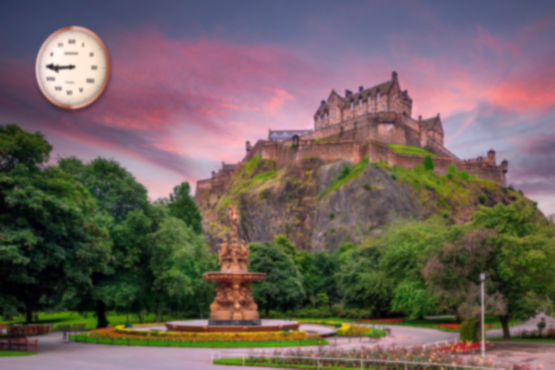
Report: 8:45
